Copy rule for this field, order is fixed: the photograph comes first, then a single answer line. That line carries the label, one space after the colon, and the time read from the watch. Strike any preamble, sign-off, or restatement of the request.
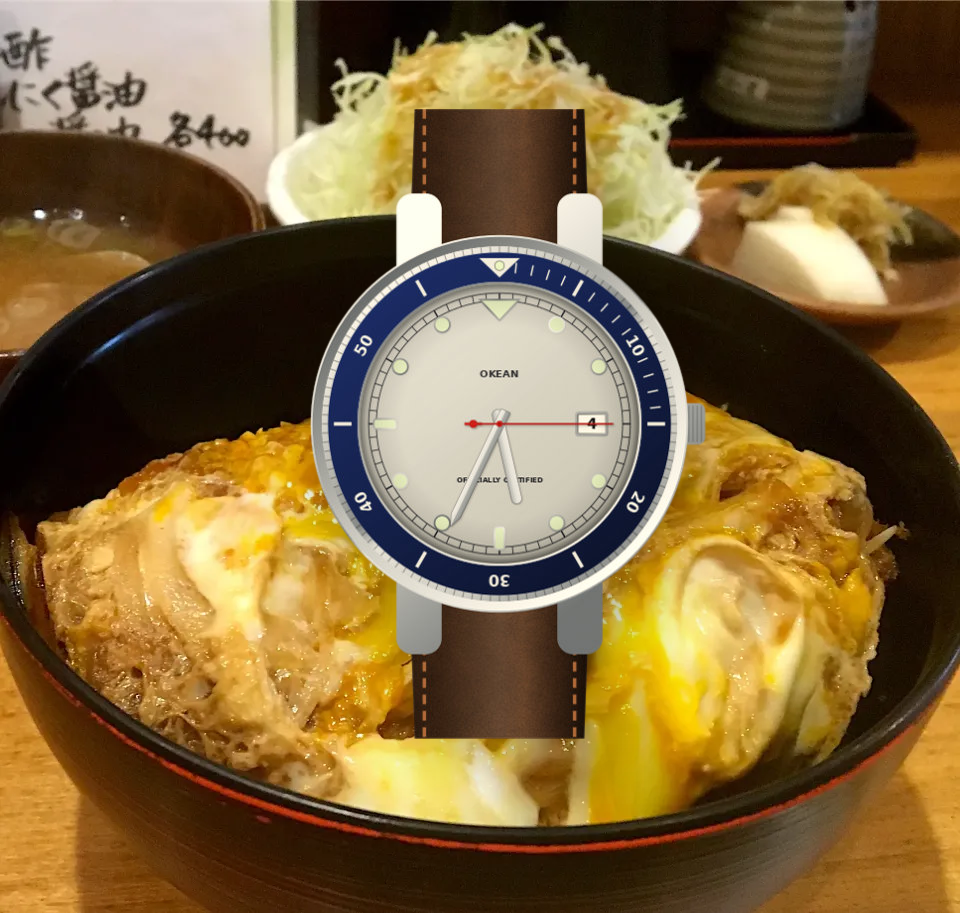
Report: 5:34:15
